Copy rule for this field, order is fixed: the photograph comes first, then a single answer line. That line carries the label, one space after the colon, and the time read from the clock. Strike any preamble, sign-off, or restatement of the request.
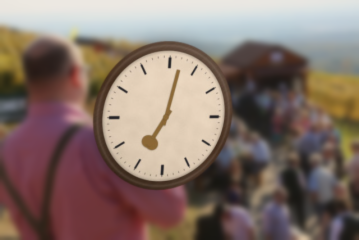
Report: 7:02
